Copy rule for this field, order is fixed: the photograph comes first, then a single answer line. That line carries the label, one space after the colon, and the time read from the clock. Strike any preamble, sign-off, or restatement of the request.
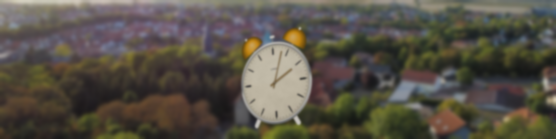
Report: 2:03
